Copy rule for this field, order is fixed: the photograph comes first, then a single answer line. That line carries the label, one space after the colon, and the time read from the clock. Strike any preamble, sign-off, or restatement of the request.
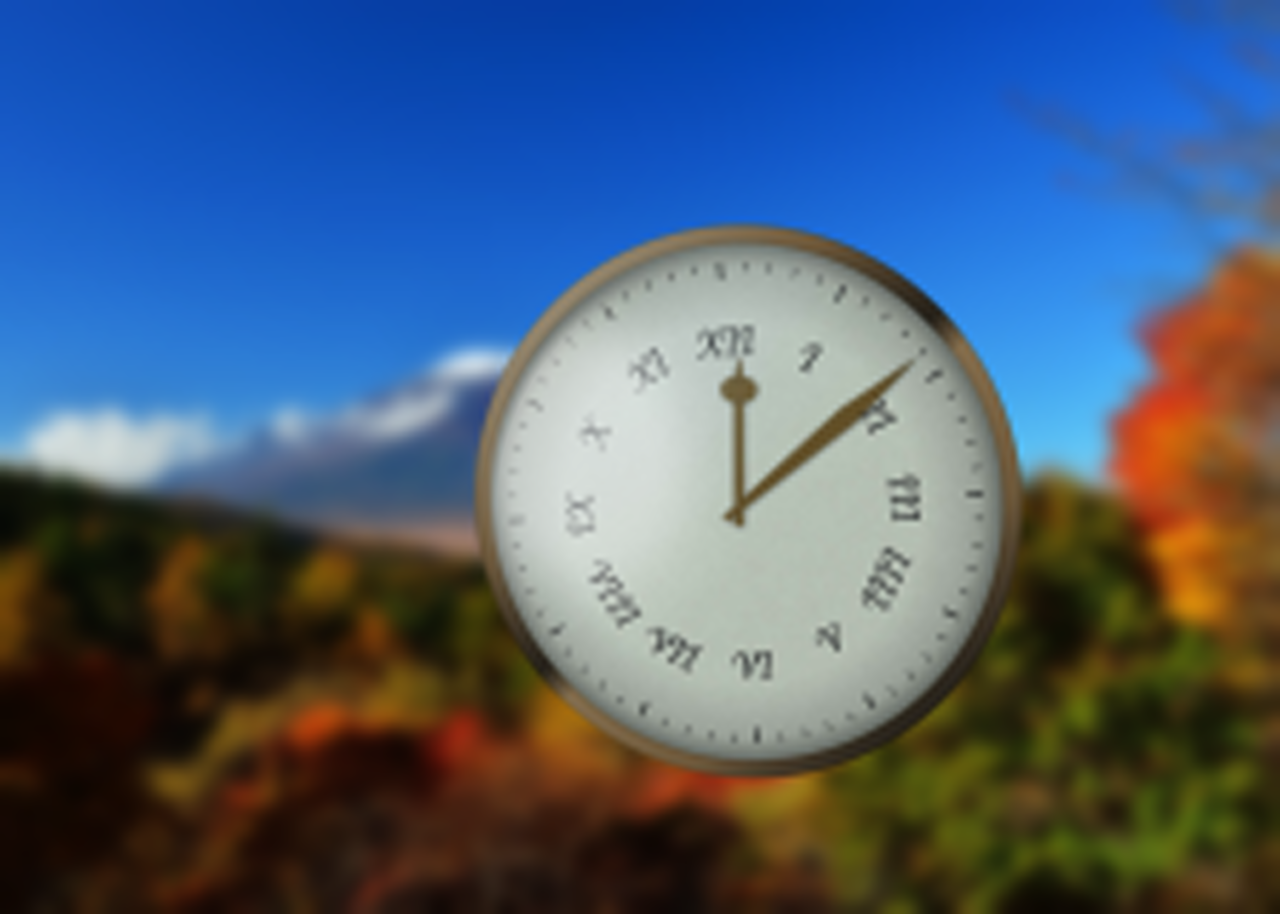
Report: 12:09
